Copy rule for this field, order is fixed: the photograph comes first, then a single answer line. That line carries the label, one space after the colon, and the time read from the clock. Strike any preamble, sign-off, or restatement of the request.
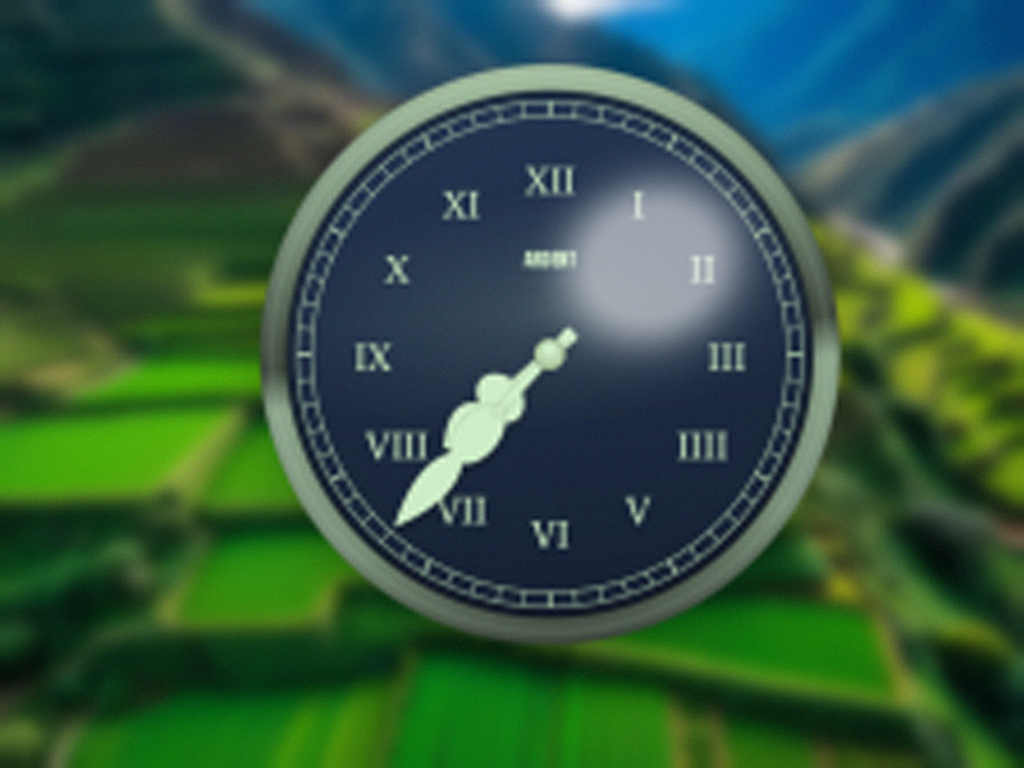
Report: 7:37
